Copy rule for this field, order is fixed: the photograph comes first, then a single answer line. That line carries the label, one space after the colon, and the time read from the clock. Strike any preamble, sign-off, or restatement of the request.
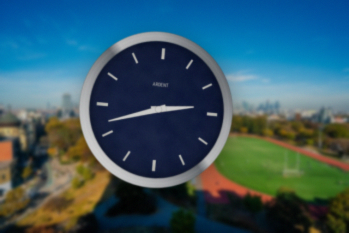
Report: 2:42
